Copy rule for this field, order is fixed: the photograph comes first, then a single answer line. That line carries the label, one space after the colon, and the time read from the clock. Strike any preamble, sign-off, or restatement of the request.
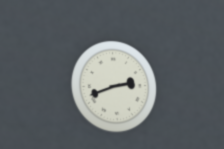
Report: 2:42
